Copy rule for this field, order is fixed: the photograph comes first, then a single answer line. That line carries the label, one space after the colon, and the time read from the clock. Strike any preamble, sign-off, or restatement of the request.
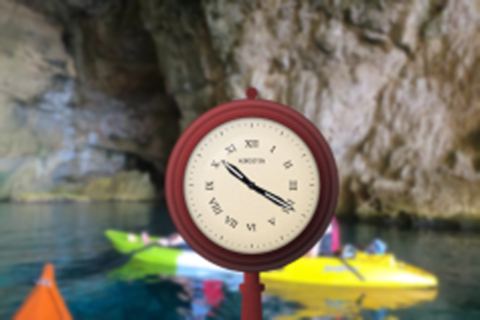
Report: 10:20
